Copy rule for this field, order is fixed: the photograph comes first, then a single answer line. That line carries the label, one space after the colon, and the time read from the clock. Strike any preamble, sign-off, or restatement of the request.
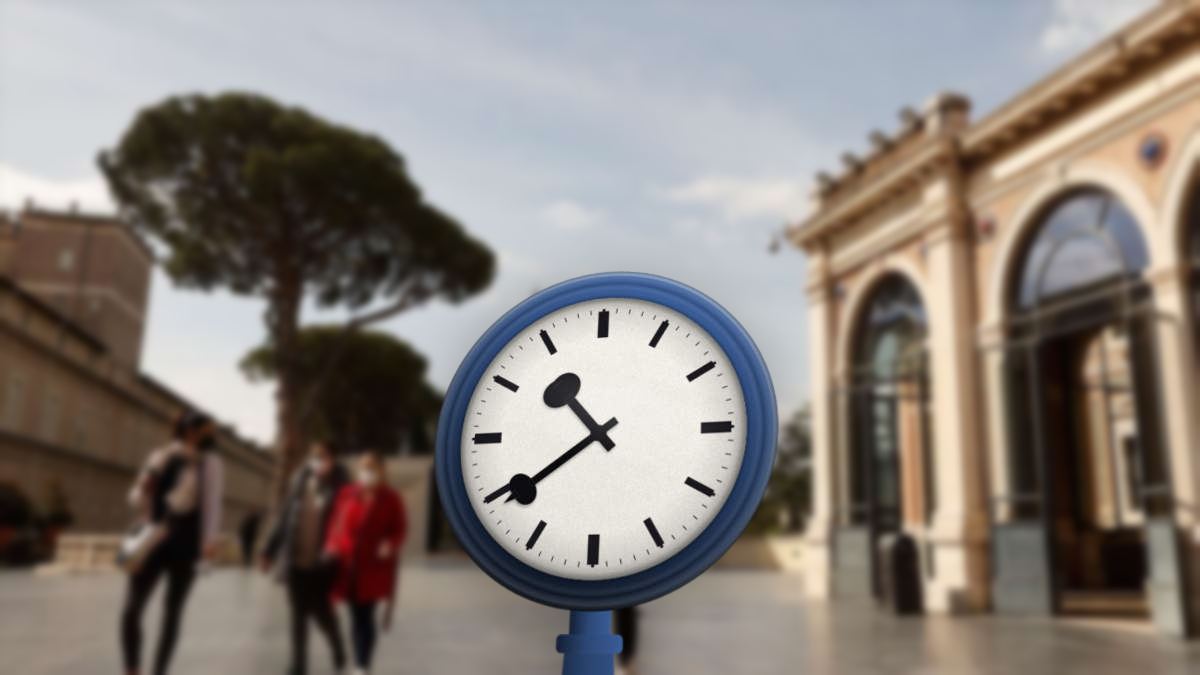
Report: 10:39
